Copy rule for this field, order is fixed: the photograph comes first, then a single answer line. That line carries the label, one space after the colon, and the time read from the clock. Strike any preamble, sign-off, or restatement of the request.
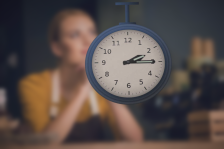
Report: 2:15
